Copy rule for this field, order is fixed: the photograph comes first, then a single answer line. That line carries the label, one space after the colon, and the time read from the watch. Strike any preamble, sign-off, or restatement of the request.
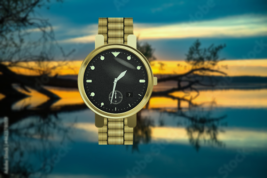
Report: 1:32
